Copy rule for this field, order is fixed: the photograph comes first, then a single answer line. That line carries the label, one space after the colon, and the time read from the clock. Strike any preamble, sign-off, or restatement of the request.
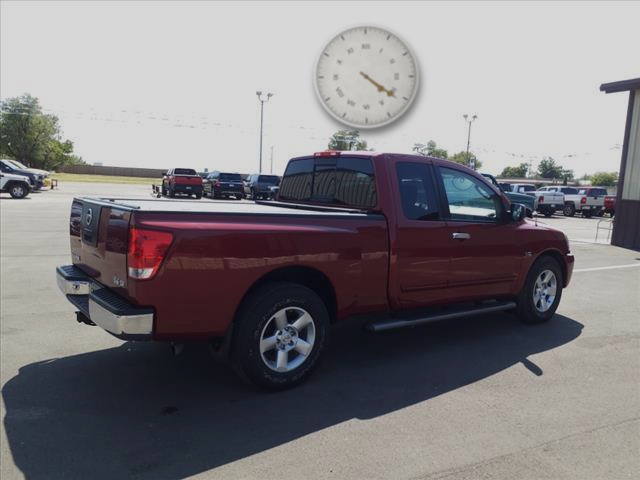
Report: 4:21
